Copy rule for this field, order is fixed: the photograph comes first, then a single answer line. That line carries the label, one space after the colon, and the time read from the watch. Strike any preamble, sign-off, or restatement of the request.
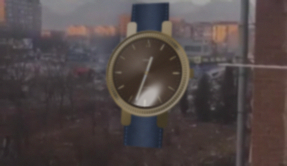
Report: 12:33
